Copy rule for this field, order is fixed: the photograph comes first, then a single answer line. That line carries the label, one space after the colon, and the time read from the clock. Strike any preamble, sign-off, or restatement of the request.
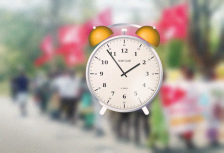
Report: 1:54
